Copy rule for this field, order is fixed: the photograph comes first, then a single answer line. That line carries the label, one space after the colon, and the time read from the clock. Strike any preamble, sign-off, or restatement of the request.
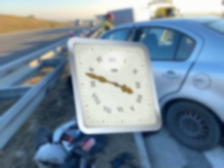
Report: 3:48
